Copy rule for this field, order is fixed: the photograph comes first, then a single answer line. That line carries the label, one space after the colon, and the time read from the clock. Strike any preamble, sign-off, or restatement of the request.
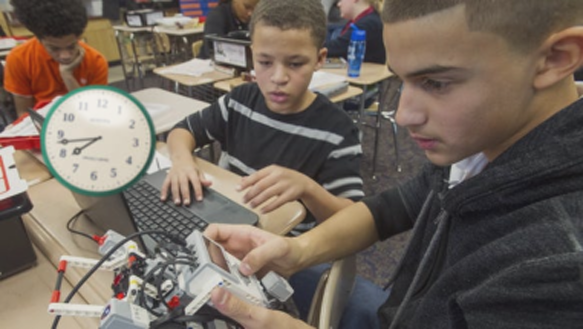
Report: 7:43
